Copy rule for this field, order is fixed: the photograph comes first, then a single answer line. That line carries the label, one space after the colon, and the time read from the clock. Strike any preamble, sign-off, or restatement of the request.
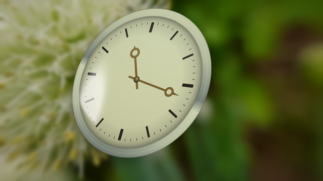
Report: 11:17
